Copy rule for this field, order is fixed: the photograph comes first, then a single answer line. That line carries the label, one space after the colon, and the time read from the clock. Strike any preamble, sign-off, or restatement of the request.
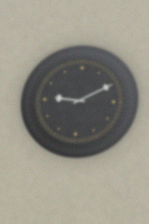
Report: 9:10
